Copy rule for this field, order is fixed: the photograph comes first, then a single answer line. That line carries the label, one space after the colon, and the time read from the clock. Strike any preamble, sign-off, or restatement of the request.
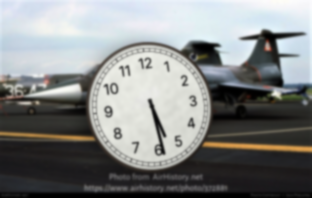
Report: 5:29
